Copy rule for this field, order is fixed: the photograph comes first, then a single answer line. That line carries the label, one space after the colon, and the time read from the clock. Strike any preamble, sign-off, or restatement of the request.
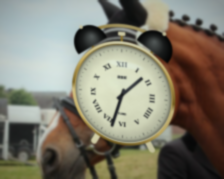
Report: 1:33
